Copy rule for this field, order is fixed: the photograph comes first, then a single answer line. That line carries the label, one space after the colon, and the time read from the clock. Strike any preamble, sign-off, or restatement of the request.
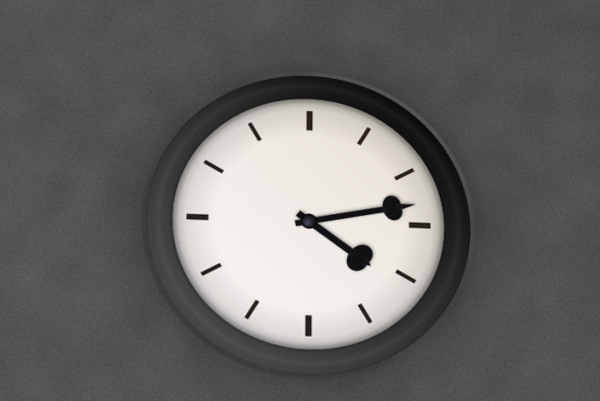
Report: 4:13
